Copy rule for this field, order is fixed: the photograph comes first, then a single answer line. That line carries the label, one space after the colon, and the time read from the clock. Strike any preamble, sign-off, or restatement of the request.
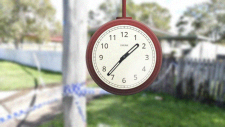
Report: 1:37
